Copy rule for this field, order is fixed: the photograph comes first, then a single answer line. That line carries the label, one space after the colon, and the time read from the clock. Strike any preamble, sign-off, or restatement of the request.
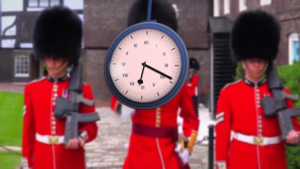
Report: 6:19
